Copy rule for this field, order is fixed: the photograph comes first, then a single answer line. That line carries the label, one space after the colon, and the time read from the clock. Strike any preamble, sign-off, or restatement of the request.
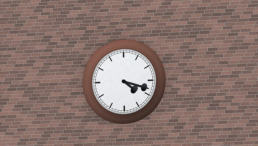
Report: 4:18
